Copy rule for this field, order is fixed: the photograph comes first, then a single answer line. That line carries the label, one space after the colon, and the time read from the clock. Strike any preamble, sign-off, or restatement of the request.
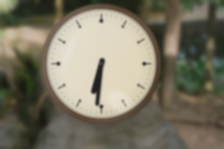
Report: 6:31
